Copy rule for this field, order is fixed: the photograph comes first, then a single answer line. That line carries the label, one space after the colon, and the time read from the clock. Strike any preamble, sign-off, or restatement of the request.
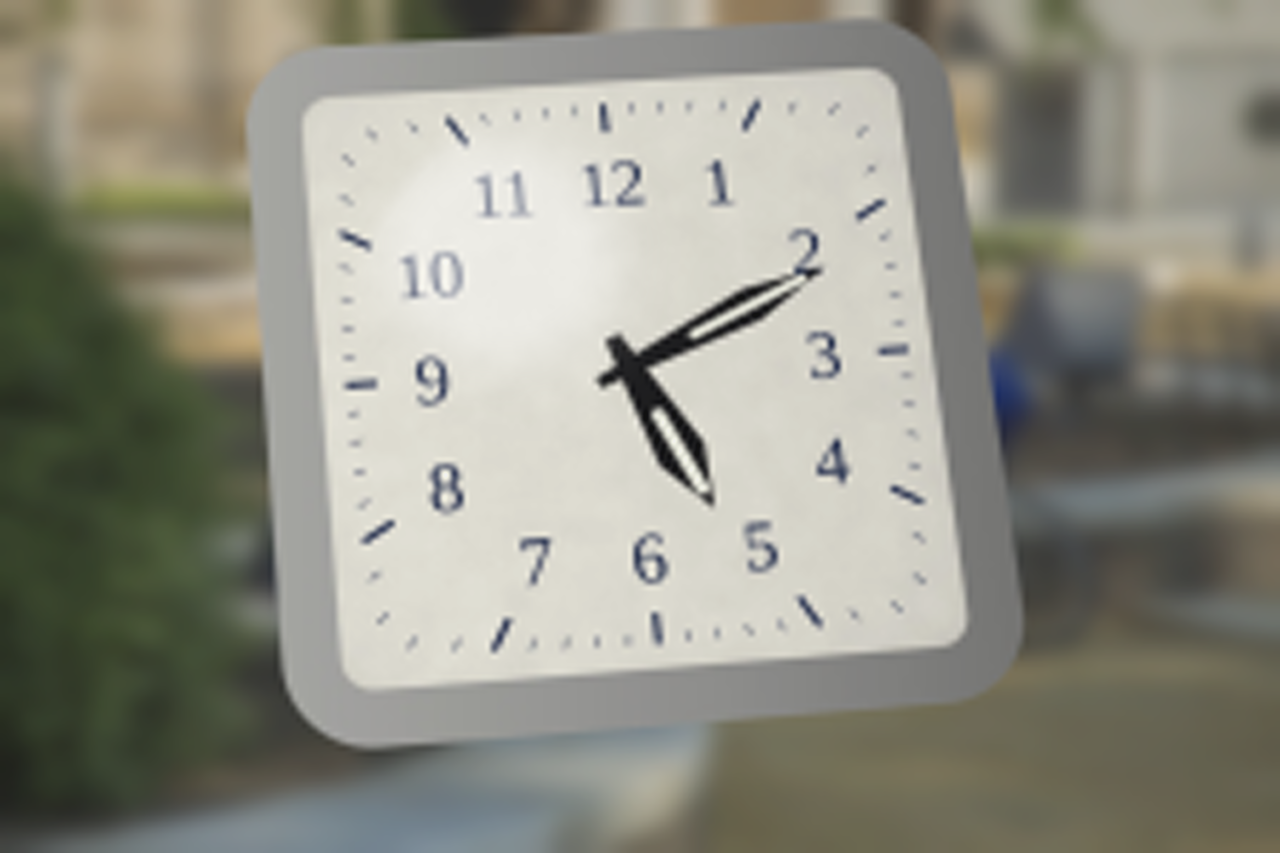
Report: 5:11
